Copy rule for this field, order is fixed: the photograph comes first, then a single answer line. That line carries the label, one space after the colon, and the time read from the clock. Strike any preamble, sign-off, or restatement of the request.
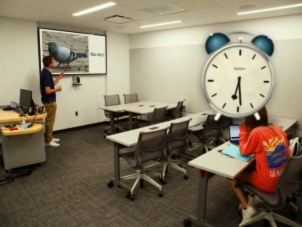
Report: 6:29
